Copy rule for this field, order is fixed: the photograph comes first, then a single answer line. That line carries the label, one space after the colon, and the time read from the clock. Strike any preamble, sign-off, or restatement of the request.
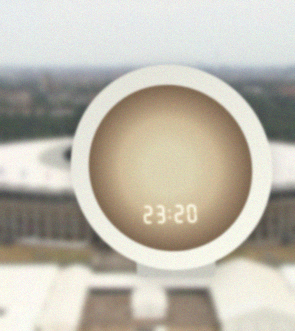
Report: 23:20
